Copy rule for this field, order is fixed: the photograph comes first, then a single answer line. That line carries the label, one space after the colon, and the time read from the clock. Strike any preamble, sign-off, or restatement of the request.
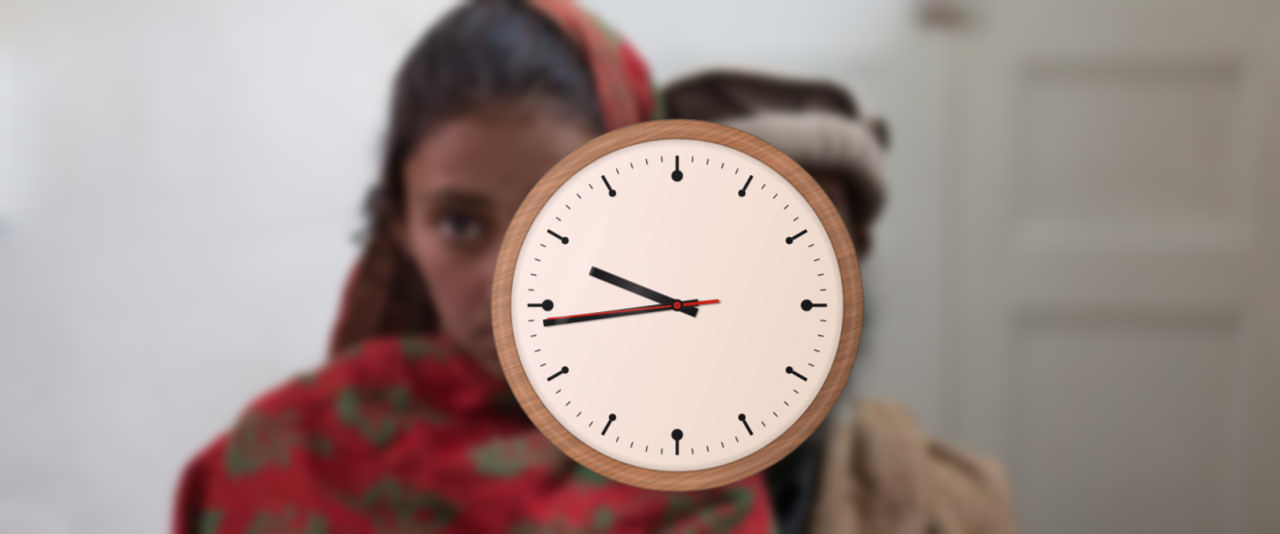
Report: 9:43:44
